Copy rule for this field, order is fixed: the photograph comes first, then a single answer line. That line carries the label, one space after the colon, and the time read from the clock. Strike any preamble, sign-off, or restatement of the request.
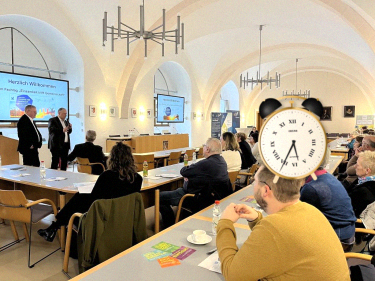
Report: 5:35
